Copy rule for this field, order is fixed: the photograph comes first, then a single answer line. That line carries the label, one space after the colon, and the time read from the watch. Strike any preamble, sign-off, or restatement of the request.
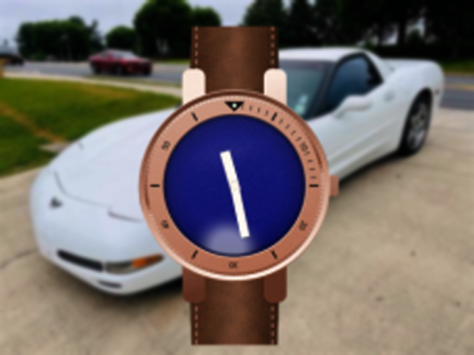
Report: 11:28
